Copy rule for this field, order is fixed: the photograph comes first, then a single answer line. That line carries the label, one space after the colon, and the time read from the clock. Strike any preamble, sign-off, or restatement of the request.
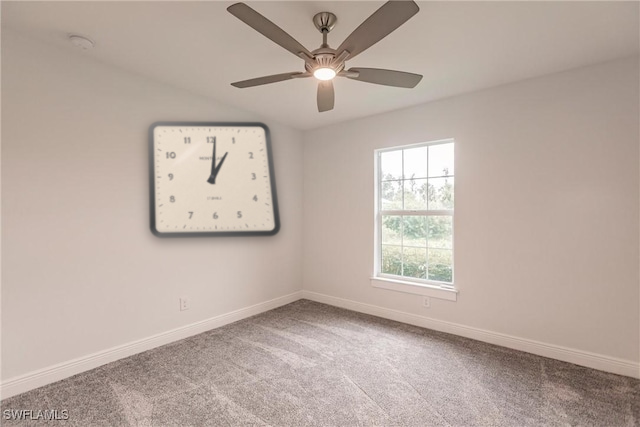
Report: 1:01
